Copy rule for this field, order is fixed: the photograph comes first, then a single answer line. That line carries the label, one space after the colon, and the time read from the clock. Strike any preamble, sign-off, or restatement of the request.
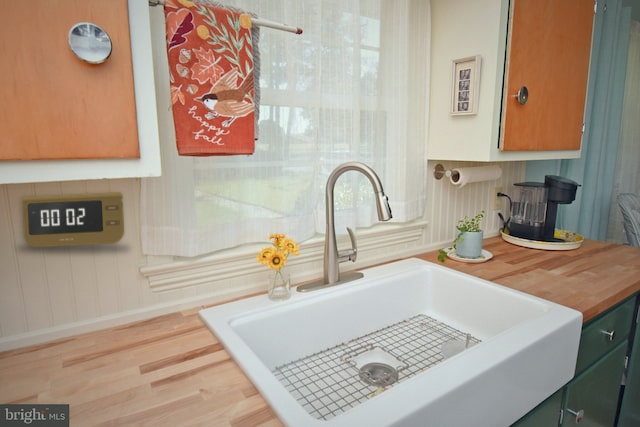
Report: 0:02
